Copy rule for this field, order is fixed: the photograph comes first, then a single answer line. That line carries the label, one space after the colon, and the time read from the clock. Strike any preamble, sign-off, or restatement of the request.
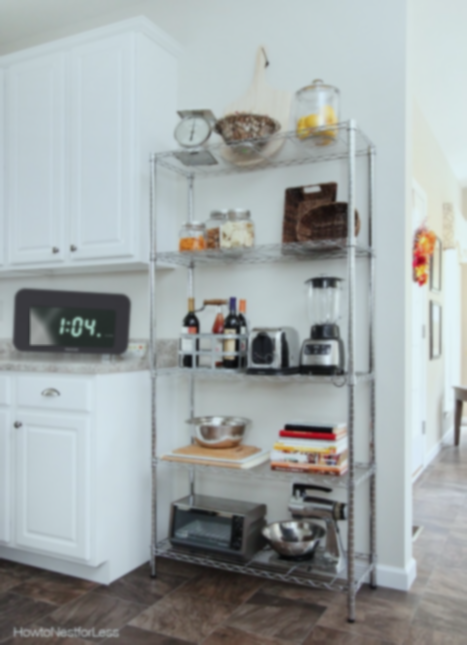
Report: 1:04
